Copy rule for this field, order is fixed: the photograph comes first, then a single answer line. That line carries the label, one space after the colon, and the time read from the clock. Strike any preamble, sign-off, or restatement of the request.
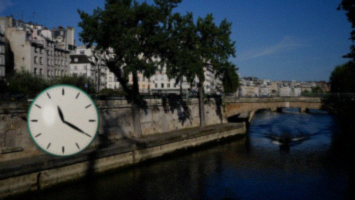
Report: 11:20
